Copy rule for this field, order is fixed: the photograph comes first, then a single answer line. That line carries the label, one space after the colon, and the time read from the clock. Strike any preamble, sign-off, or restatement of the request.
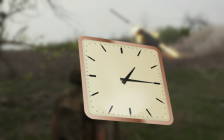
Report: 1:15
